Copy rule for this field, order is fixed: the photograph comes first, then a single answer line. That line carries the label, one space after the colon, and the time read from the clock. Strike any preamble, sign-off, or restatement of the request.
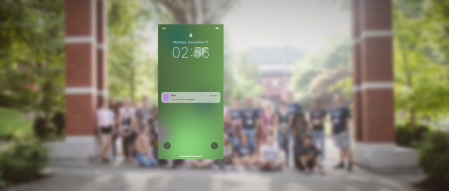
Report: 2:56
